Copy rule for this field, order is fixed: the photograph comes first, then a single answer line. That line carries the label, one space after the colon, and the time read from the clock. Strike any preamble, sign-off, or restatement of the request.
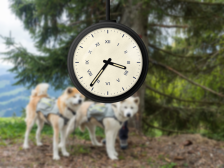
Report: 3:36
